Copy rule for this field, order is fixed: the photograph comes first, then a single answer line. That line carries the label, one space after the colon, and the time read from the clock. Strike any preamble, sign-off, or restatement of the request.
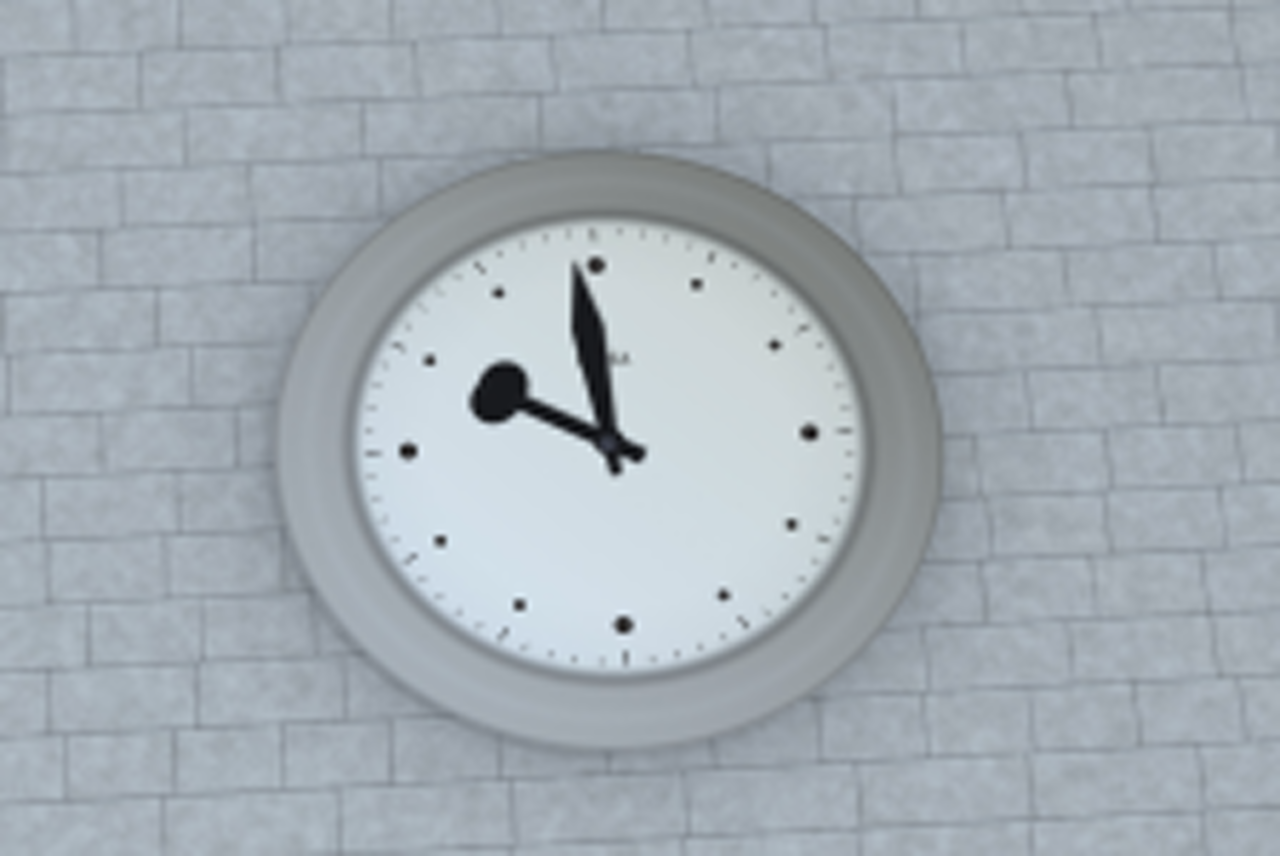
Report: 9:59
